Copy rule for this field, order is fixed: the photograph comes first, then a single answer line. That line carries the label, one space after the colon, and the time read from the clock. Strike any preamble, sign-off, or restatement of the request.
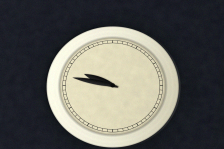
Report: 9:47
